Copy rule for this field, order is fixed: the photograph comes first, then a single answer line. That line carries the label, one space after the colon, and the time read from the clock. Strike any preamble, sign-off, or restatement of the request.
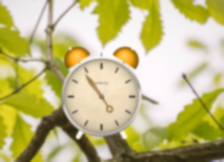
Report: 4:54
